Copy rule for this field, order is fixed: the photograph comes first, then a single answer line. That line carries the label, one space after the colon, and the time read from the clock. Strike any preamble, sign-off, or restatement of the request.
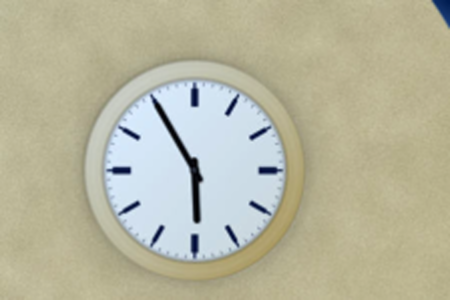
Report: 5:55
